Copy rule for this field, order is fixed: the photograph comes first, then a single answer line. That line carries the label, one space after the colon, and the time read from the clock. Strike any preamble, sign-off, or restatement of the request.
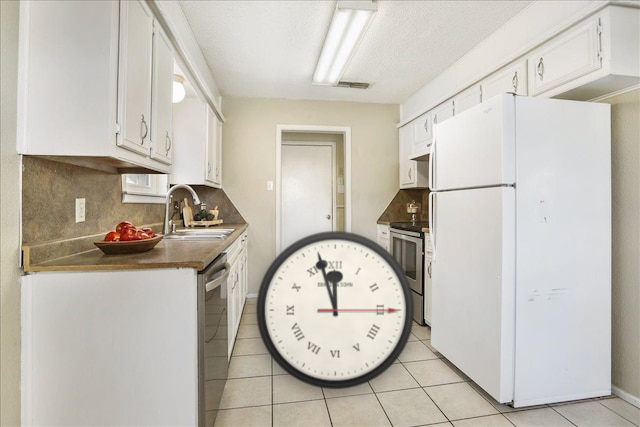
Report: 11:57:15
